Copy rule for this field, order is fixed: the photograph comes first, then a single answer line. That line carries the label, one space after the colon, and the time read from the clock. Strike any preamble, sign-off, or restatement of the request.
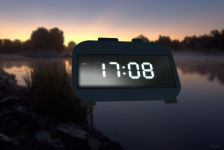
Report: 17:08
